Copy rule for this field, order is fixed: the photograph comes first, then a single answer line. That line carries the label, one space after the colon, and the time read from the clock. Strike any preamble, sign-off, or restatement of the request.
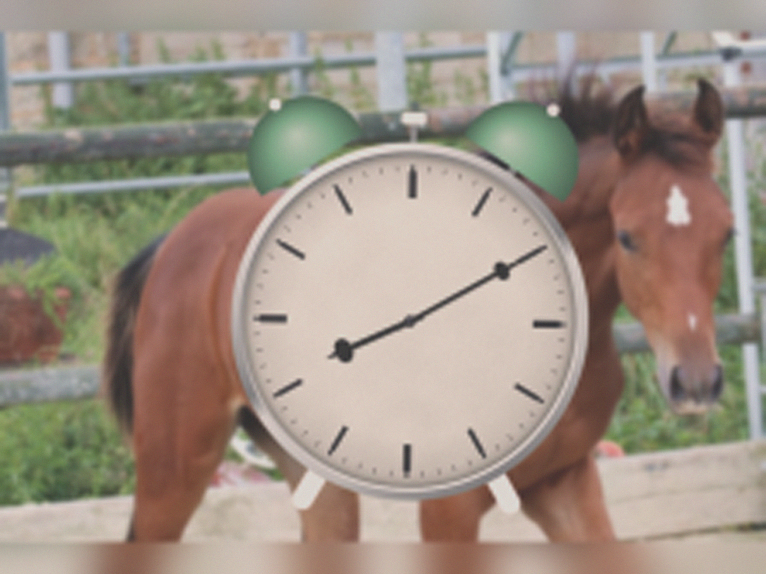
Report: 8:10
